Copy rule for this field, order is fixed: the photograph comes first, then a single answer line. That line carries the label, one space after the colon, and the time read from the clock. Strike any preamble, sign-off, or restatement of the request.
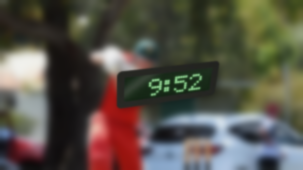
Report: 9:52
